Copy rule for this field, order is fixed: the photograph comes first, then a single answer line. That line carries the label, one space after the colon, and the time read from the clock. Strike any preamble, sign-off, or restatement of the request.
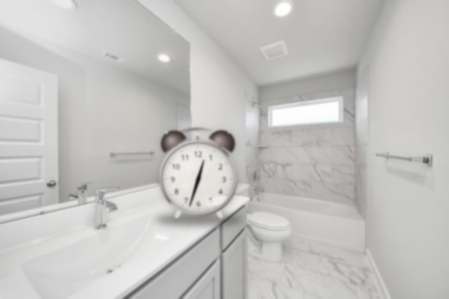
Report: 12:33
